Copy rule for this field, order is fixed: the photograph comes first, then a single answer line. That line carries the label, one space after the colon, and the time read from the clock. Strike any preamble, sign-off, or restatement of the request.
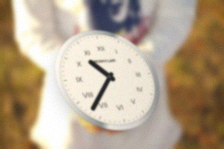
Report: 10:37
